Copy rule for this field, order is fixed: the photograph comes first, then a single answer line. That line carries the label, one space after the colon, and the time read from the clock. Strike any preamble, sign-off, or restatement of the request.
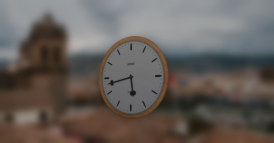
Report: 5:43
